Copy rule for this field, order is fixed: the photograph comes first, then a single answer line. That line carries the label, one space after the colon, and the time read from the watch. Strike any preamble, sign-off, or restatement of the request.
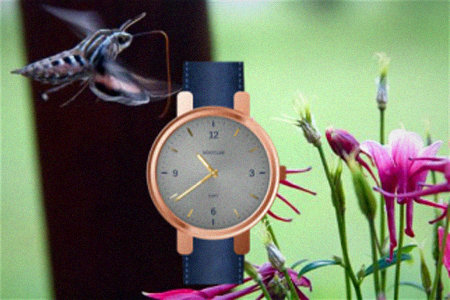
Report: 10:39
